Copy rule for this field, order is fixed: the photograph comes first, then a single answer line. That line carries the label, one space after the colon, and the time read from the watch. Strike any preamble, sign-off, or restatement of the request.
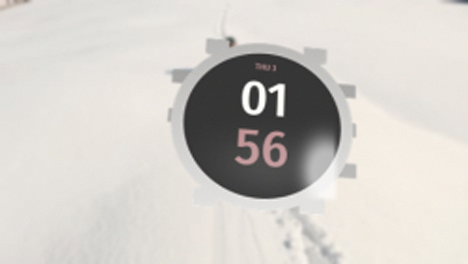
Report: 1:56
